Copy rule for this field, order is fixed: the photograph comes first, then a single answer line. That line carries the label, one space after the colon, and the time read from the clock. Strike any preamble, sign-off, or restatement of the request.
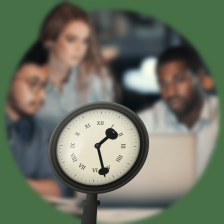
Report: 1:27
